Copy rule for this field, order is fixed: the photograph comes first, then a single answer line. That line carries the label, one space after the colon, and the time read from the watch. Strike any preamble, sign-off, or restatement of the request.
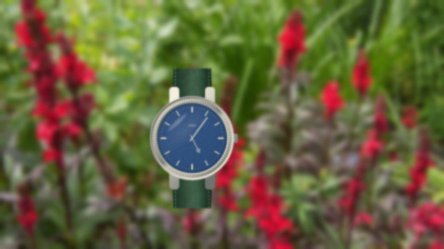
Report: 5:06
